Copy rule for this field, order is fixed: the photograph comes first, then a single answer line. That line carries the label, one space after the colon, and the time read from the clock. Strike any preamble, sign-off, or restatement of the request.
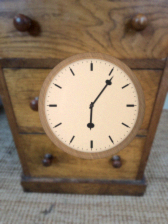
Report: 6:06
